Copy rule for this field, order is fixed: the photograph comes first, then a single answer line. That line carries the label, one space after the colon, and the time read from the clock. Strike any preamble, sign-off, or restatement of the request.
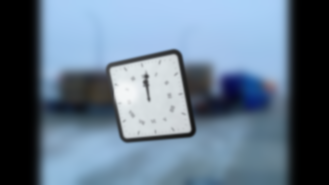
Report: 12:01
